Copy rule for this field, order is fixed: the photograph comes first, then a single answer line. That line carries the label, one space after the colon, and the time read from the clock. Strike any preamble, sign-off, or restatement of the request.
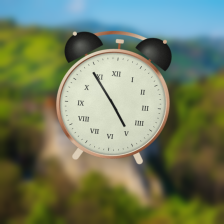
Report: 4:54
